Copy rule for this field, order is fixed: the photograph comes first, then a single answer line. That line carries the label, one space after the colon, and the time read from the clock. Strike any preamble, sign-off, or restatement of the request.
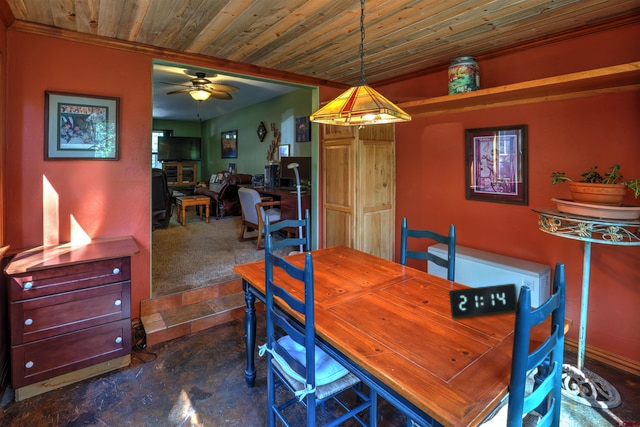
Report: 21:14
